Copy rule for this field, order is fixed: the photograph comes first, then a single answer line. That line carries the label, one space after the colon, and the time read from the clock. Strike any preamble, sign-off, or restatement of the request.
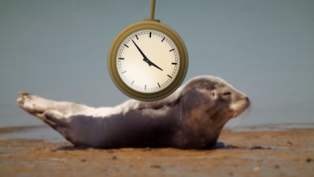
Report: 3:53
